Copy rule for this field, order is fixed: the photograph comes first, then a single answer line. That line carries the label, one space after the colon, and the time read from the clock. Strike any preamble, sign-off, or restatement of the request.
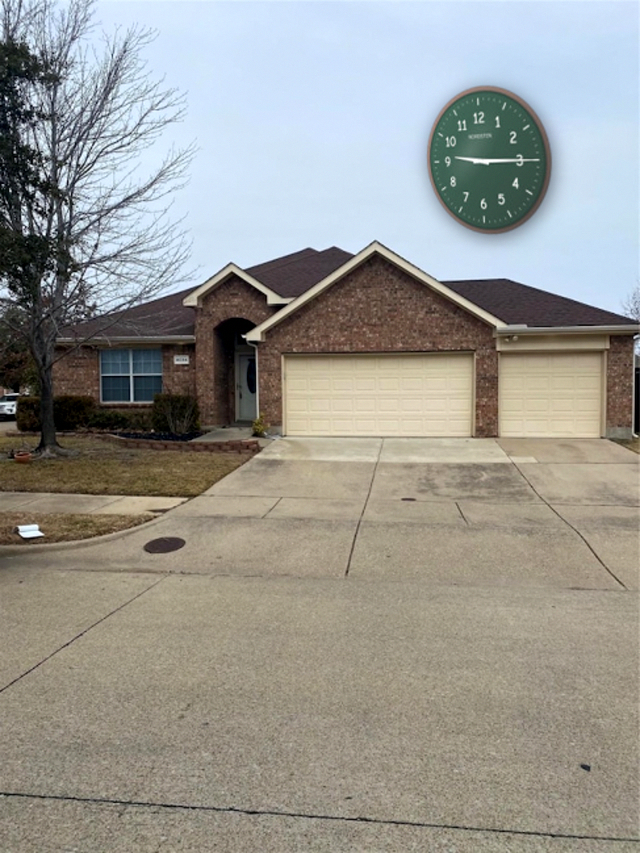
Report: 9:15
